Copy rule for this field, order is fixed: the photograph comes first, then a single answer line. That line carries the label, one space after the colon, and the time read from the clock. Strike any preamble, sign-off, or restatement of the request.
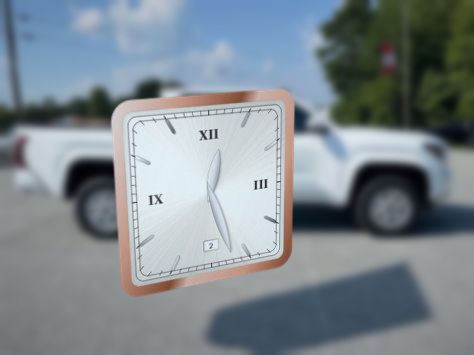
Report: 12:27
